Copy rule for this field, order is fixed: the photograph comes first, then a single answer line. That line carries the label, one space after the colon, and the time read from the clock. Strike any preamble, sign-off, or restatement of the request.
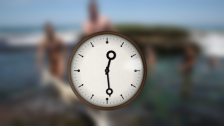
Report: 12:29
